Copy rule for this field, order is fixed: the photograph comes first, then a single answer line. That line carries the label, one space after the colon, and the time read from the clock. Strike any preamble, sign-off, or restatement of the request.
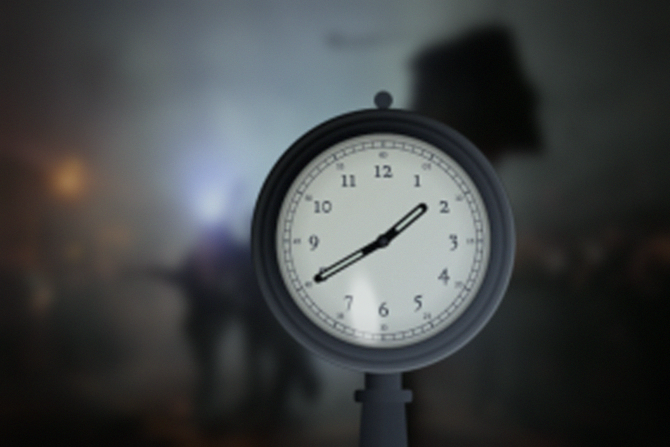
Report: 1:40
